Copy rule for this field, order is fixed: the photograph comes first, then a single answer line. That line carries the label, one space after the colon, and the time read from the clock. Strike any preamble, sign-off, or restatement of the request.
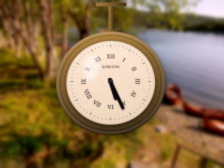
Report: 5:26
